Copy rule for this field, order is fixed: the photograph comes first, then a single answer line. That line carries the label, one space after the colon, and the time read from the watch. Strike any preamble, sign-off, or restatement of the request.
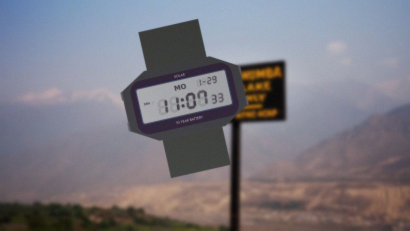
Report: 11:07:33
